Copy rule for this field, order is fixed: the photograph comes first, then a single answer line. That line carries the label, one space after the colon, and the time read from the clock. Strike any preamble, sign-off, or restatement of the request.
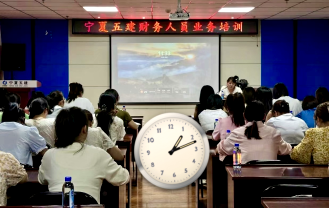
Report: 1:12
